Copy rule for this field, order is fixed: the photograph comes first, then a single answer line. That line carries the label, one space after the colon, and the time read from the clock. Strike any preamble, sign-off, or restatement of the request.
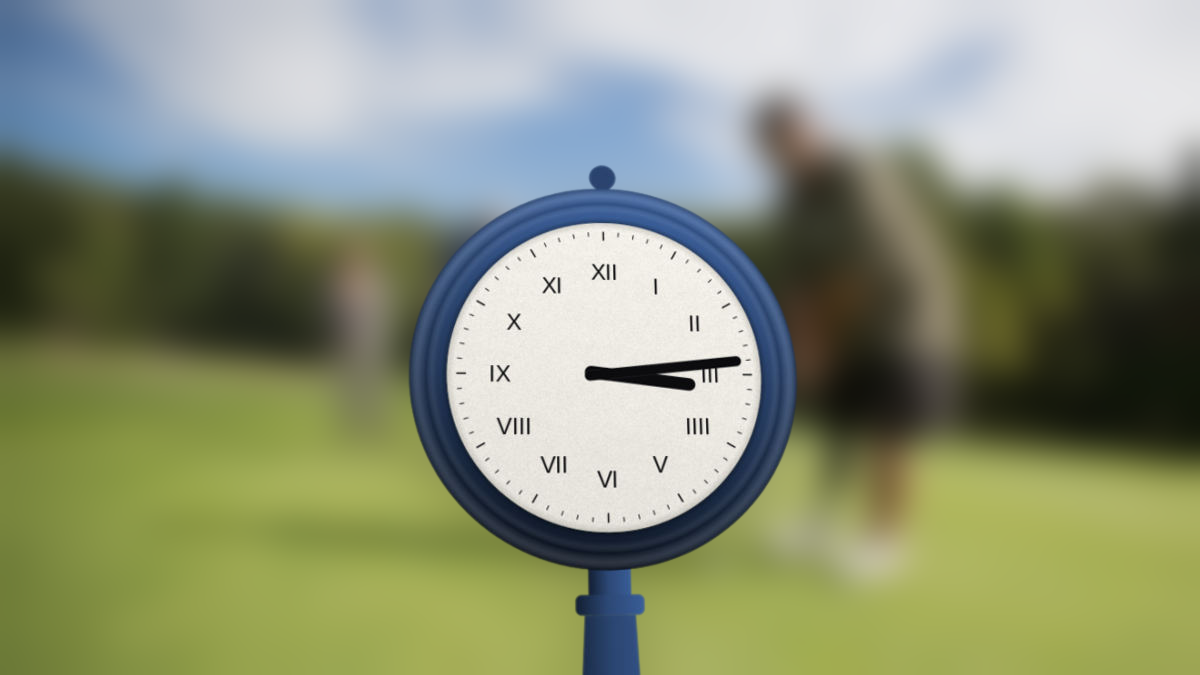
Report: 3:14
